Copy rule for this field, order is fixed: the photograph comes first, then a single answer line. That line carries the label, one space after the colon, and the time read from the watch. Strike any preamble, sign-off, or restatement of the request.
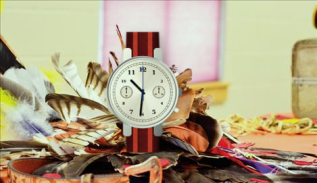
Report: 10:31
